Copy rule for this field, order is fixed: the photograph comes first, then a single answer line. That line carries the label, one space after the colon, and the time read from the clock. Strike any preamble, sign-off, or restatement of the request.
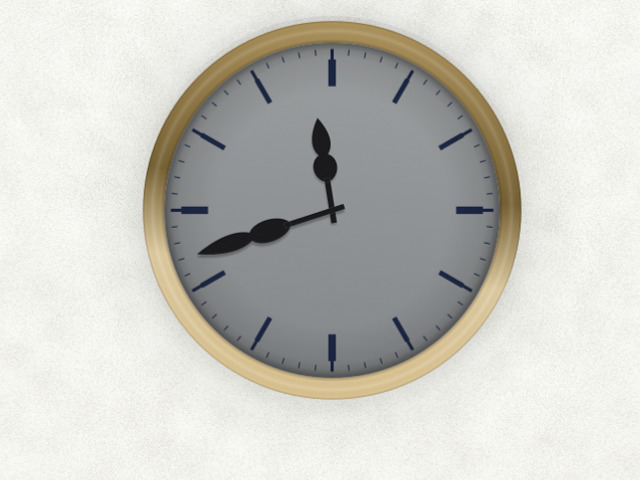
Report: 11:42
